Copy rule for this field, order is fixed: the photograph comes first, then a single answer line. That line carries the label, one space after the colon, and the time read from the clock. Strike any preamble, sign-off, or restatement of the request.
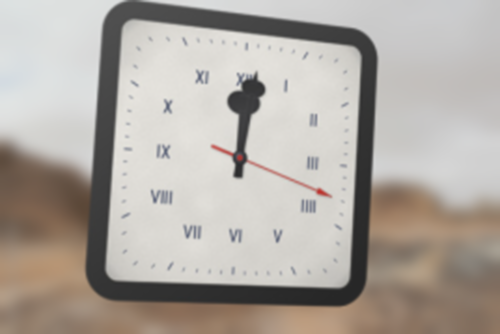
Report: 12:01:18
